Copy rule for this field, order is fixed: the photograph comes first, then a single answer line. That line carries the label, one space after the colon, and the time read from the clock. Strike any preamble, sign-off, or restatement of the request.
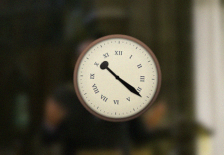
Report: 10:21
